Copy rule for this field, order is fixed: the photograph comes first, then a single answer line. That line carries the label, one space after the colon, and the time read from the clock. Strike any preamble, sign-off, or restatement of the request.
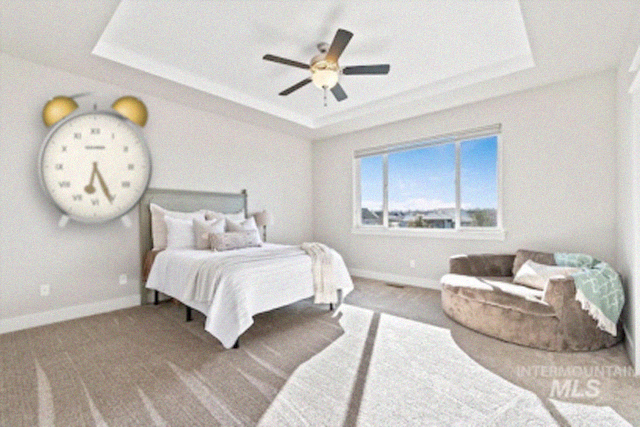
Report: 6:26
